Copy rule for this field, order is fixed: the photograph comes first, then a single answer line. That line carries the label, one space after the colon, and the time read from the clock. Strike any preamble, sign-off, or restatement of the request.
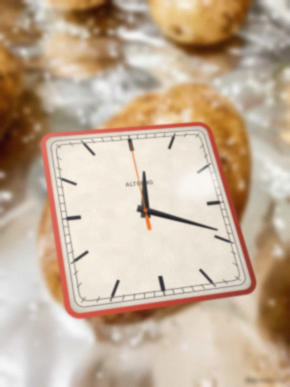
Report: 12:19:00
